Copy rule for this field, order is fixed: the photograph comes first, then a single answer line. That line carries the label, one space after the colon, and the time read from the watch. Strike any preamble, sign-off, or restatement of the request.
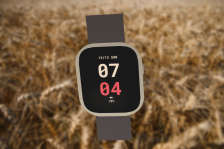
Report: 7:04
